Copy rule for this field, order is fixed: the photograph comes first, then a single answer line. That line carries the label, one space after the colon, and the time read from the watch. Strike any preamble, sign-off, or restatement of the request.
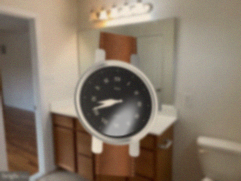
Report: 8:41
